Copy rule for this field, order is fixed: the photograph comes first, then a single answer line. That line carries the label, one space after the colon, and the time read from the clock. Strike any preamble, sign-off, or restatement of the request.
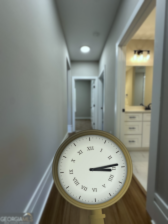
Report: 3:14
